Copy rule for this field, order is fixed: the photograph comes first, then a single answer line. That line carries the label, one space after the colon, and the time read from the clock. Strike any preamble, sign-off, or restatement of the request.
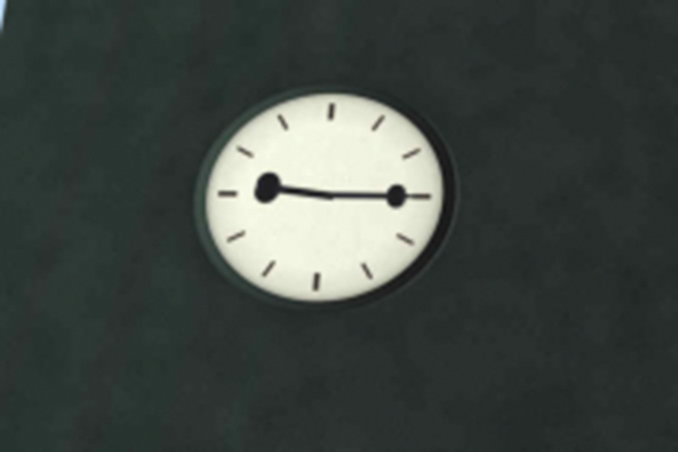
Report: 9:15
